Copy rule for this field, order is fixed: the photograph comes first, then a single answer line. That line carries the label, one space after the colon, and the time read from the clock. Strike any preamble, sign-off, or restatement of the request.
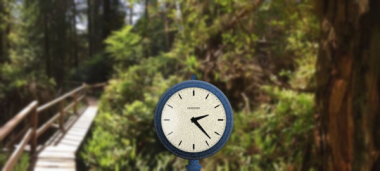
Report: 2:23
